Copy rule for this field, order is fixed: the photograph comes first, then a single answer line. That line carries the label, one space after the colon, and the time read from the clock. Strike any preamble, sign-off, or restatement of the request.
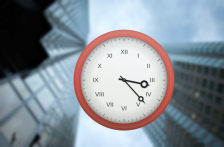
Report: 3:23
